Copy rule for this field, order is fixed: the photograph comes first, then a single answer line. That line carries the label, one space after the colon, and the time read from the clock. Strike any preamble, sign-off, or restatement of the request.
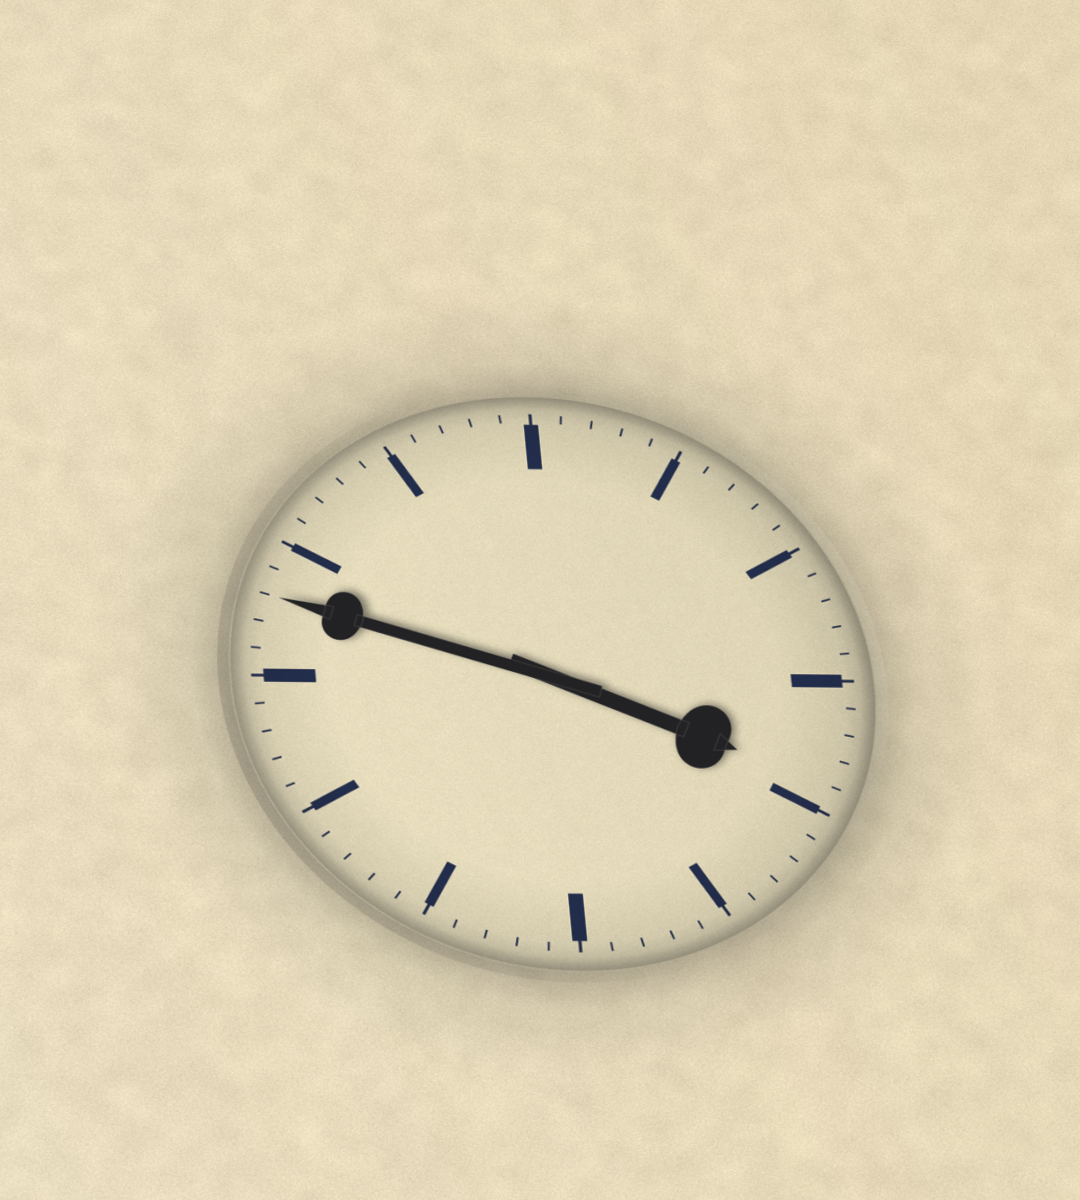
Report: 3:48
